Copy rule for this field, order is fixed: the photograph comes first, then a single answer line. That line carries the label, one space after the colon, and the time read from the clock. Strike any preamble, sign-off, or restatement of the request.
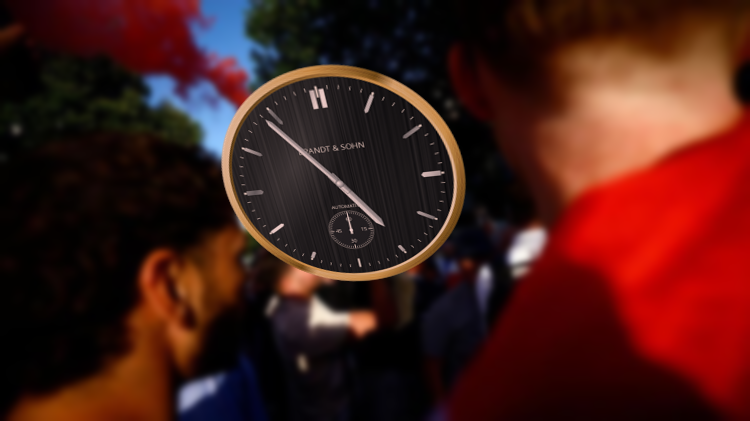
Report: 4:54
